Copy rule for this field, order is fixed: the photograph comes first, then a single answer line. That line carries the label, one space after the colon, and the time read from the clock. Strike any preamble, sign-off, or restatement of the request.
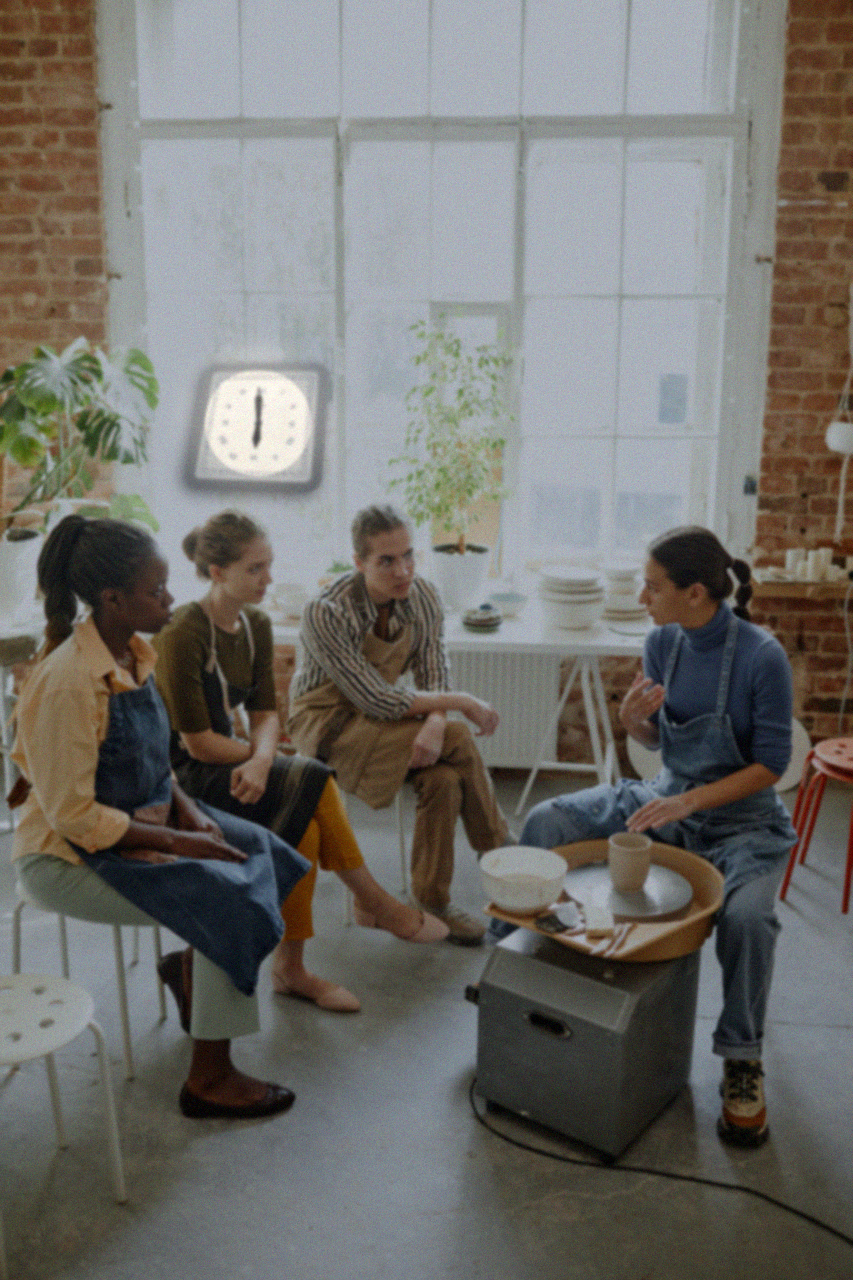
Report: 5:59
